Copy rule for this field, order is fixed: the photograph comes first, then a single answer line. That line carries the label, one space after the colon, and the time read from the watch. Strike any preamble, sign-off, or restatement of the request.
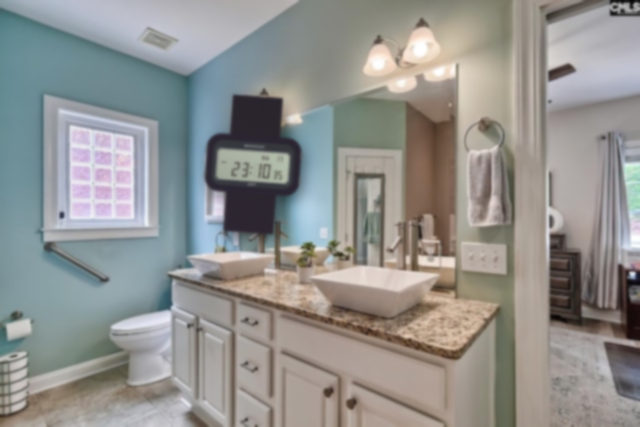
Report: 23:10
